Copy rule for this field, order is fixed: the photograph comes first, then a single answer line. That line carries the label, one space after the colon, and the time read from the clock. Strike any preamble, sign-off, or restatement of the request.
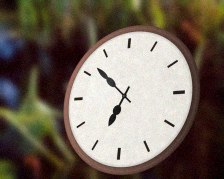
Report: 6:52
